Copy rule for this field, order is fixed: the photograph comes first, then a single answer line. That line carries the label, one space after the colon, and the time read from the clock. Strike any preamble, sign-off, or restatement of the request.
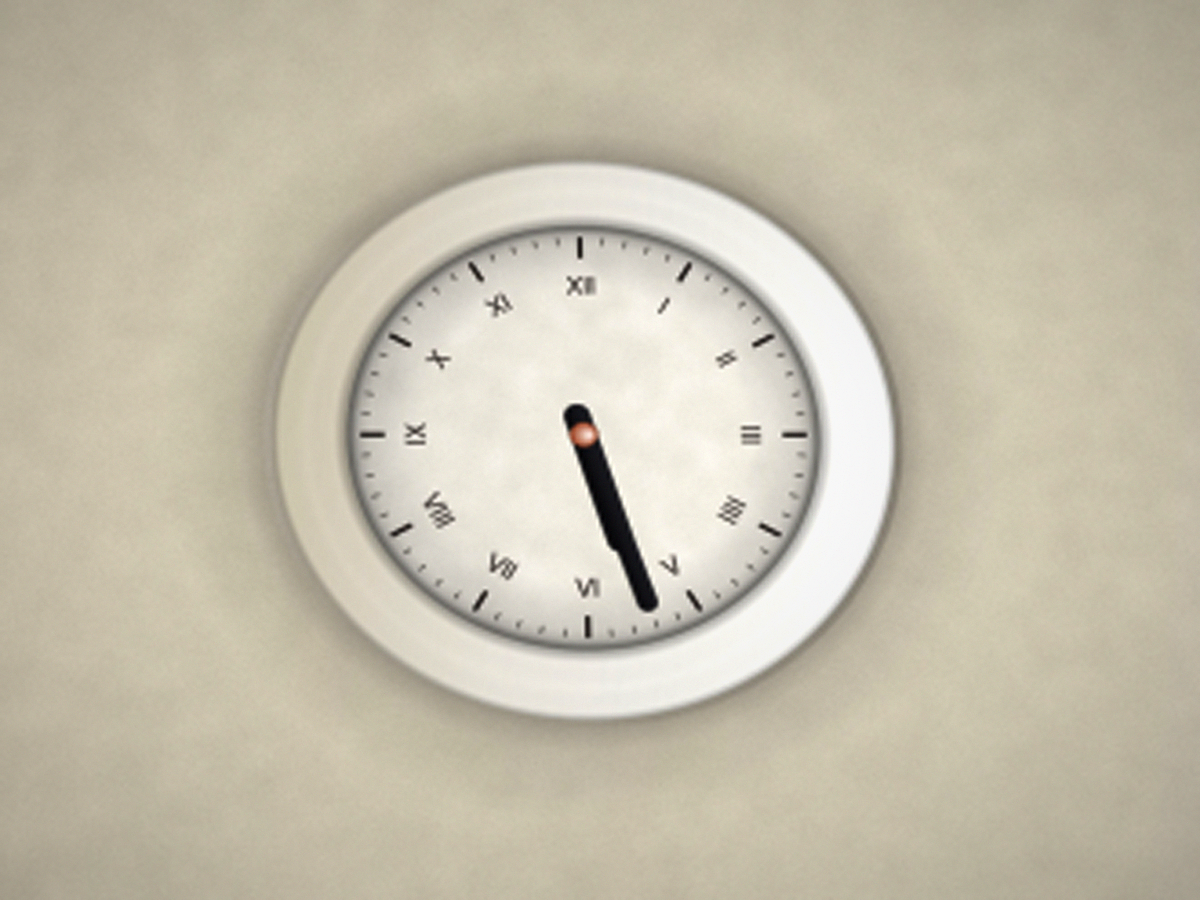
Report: 5:27
